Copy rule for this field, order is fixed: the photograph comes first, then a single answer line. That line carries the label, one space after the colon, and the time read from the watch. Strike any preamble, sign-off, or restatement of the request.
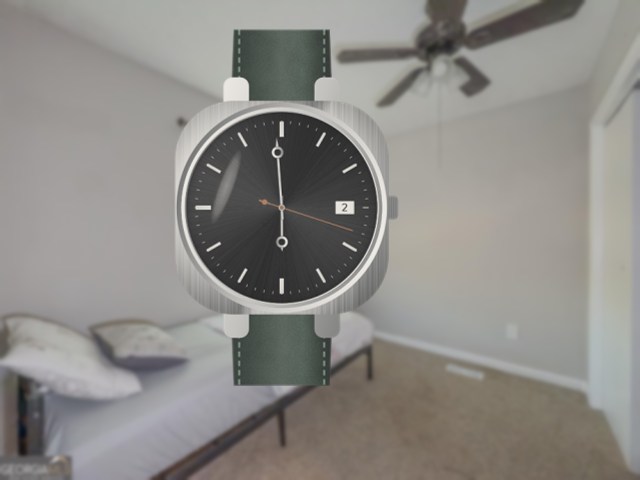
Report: 5:59:18
